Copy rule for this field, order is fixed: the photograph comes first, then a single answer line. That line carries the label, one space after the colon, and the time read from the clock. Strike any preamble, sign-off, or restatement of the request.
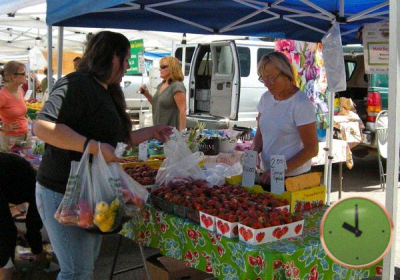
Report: 10:00
